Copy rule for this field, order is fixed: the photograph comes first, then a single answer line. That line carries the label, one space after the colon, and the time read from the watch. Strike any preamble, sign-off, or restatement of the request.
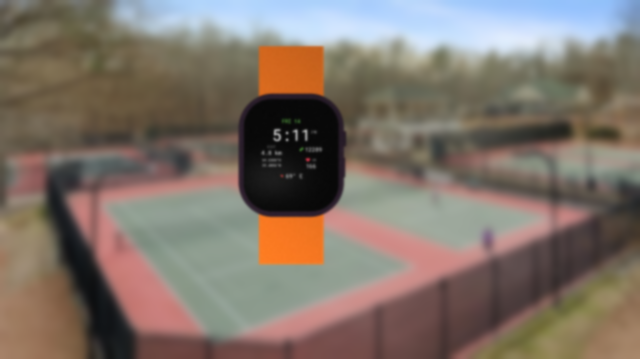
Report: 5:11
